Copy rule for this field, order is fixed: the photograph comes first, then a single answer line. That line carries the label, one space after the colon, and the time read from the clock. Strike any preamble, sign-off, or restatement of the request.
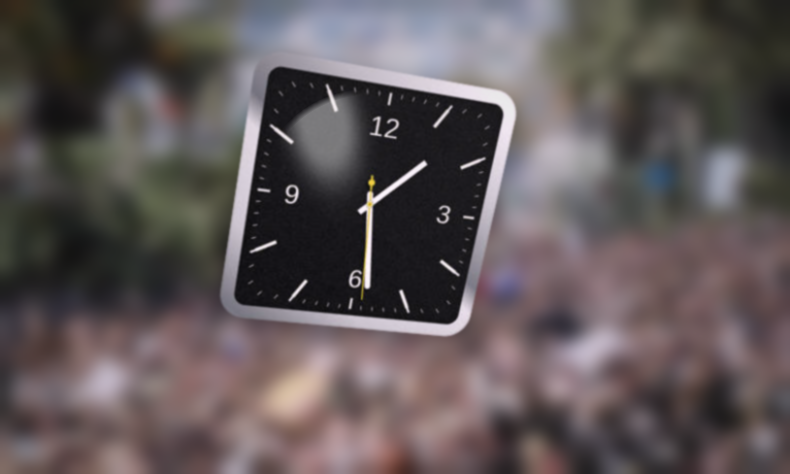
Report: 1:28:29
